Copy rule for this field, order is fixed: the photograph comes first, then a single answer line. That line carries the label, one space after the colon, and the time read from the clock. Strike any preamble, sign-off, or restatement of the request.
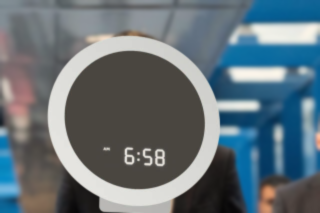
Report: 6:58
